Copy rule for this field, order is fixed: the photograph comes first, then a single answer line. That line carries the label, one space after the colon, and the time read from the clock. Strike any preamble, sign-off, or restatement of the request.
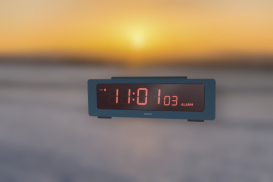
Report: 11:01:03
